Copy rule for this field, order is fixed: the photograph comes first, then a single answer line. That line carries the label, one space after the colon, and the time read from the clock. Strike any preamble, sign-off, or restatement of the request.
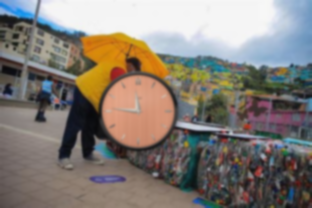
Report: 11:46
